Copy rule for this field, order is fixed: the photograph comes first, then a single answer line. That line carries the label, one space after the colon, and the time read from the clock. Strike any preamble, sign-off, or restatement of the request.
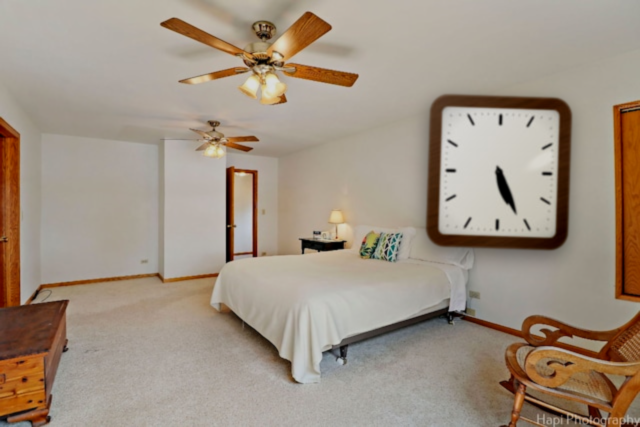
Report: 5:26
